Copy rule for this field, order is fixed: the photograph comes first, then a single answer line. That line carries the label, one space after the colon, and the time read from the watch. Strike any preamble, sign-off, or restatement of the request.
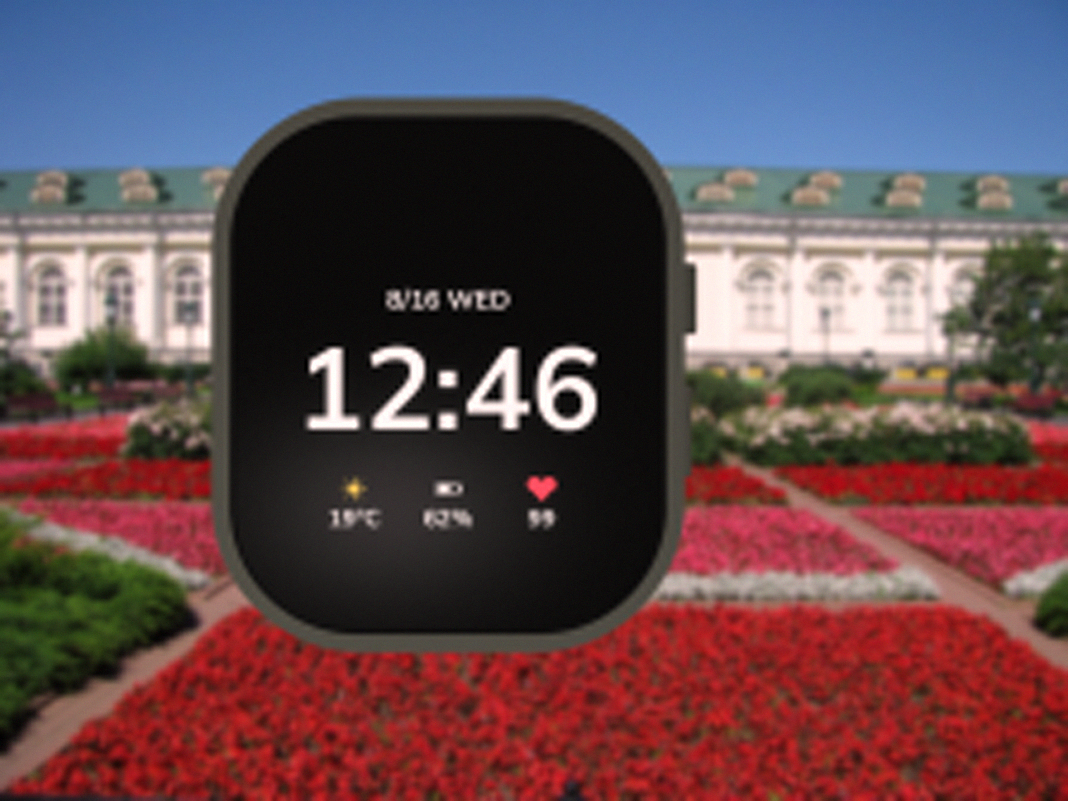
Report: 12:46
